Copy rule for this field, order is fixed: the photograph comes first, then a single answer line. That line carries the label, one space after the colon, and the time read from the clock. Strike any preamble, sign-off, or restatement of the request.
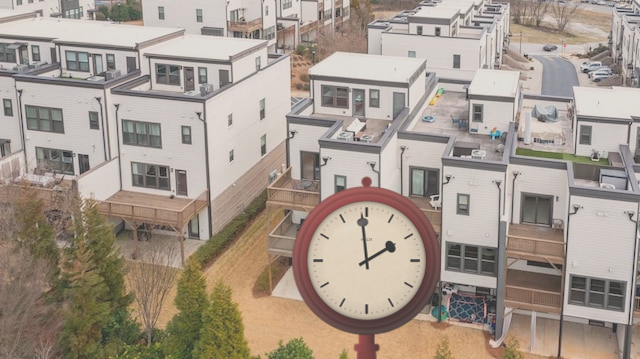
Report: 1:59
